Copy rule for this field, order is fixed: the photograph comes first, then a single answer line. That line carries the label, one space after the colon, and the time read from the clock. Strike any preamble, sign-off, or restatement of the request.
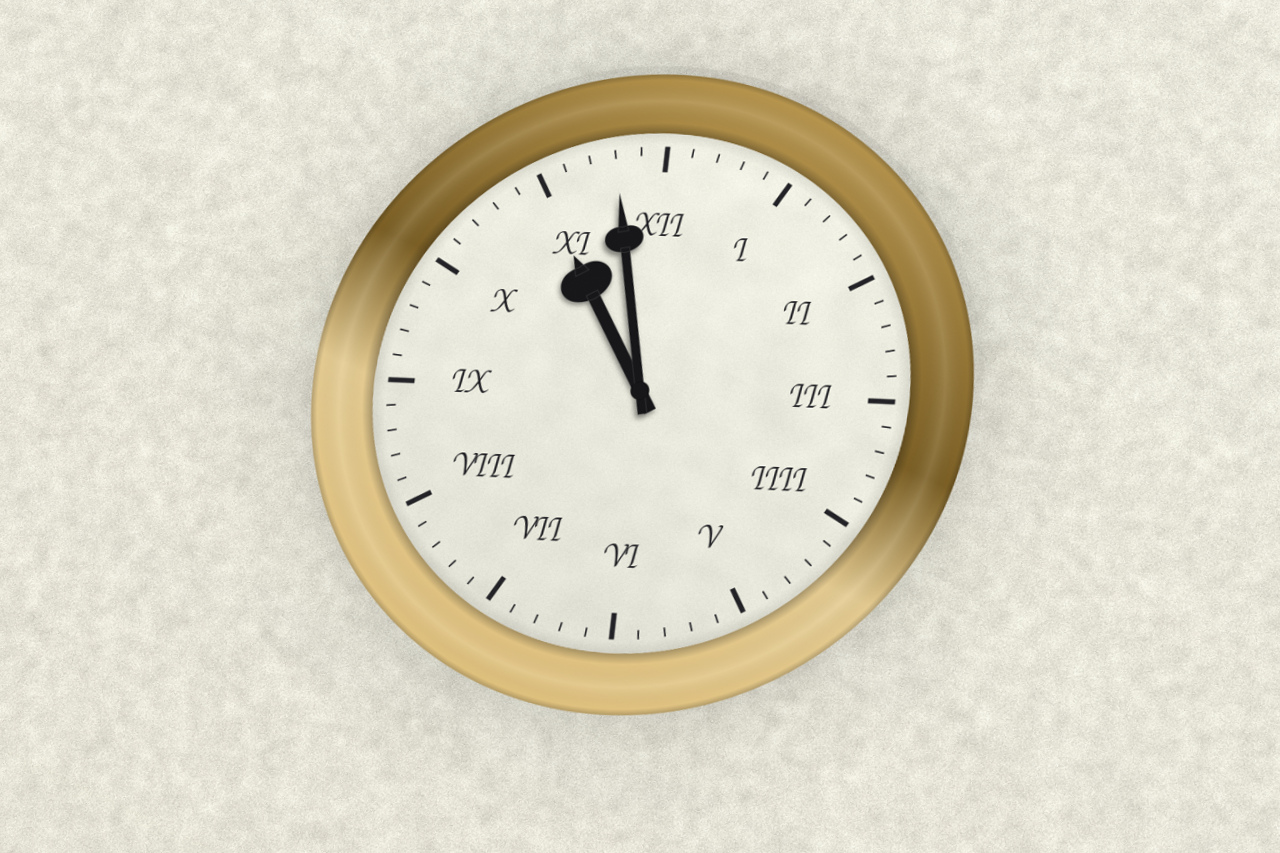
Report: 10:58
